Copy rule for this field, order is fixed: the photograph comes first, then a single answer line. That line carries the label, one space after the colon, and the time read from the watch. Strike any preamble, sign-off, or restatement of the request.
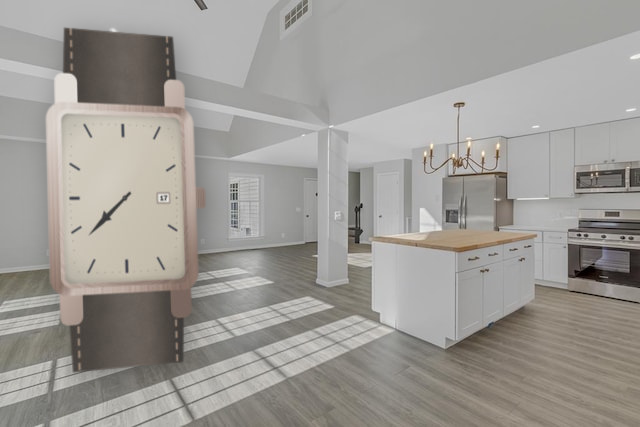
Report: 7:38
